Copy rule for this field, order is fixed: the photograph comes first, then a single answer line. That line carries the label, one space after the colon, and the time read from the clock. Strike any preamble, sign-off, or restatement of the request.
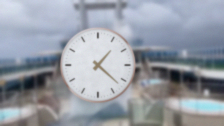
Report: 1:22
